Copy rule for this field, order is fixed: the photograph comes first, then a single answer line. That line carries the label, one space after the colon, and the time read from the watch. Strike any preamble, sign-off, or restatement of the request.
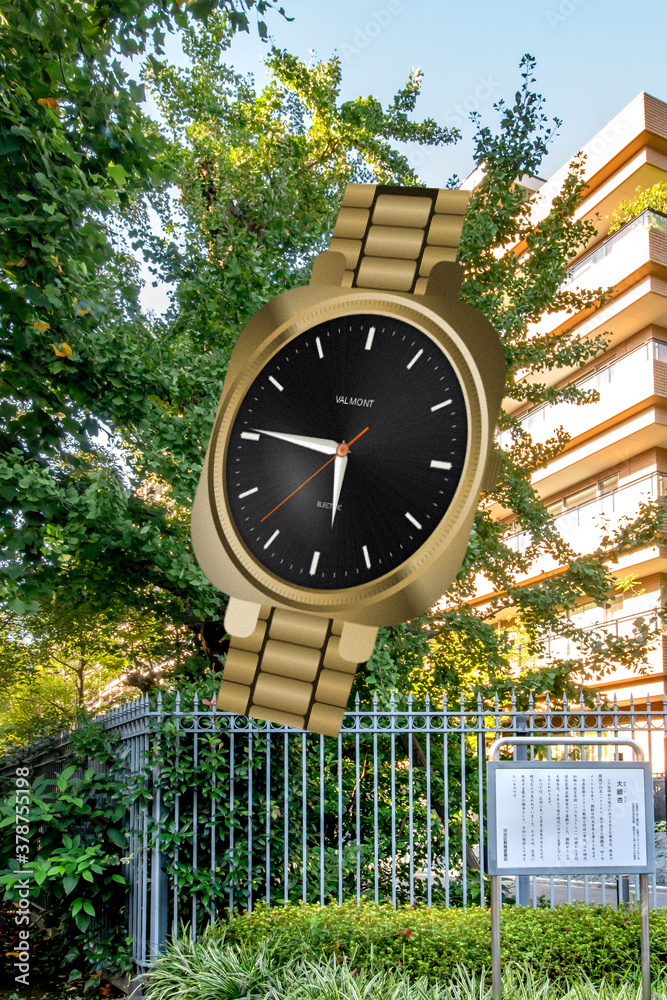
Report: 5:45:37
